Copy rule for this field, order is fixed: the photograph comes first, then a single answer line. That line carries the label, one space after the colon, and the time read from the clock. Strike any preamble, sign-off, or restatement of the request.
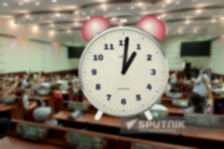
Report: 1:01
